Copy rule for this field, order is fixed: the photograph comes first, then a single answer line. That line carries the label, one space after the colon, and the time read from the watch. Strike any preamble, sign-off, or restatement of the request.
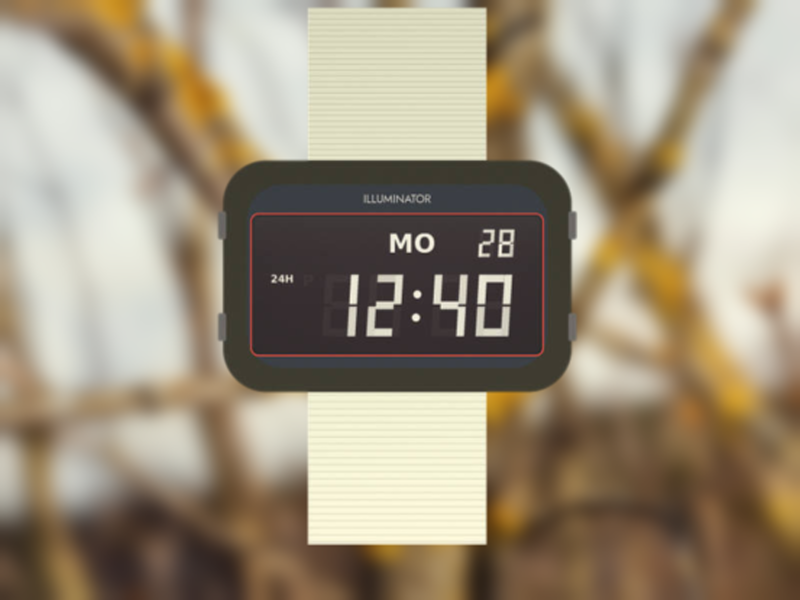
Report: 12:40
